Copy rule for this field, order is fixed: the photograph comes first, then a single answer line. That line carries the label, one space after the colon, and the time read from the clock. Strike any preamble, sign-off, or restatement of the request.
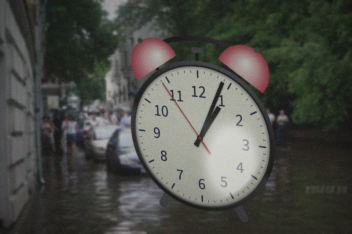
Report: 1:03:54
